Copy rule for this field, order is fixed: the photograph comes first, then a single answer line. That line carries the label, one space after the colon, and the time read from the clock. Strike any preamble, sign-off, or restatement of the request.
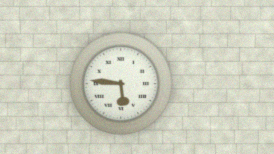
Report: 5:46
